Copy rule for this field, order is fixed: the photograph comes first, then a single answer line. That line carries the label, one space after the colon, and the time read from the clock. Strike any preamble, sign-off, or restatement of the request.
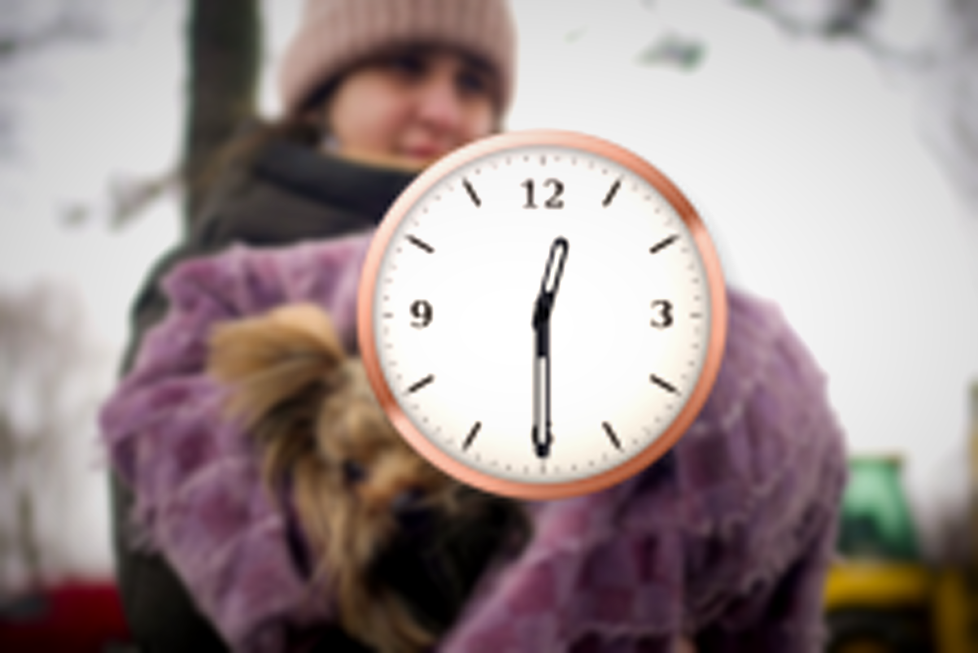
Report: 12:30
